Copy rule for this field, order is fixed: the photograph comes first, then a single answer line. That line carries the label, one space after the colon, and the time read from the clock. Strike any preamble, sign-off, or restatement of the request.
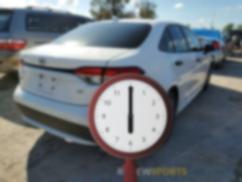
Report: 6:00
